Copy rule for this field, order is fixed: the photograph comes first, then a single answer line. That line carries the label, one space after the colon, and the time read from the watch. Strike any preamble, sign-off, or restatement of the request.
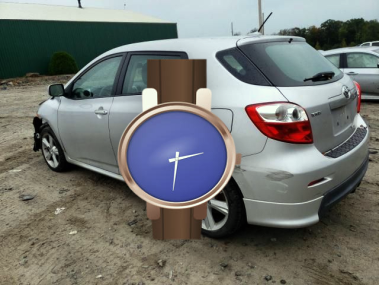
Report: 2:31
